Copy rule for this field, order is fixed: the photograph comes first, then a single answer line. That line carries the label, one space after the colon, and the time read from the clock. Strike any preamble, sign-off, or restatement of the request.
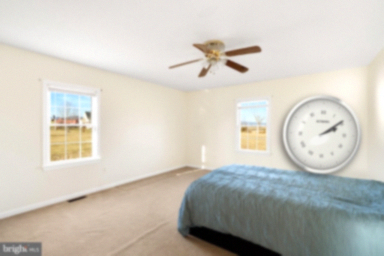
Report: 2:09
